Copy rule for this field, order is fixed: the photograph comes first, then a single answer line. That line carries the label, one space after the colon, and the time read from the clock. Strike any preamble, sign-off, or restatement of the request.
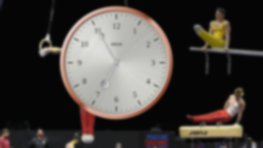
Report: 6:55
